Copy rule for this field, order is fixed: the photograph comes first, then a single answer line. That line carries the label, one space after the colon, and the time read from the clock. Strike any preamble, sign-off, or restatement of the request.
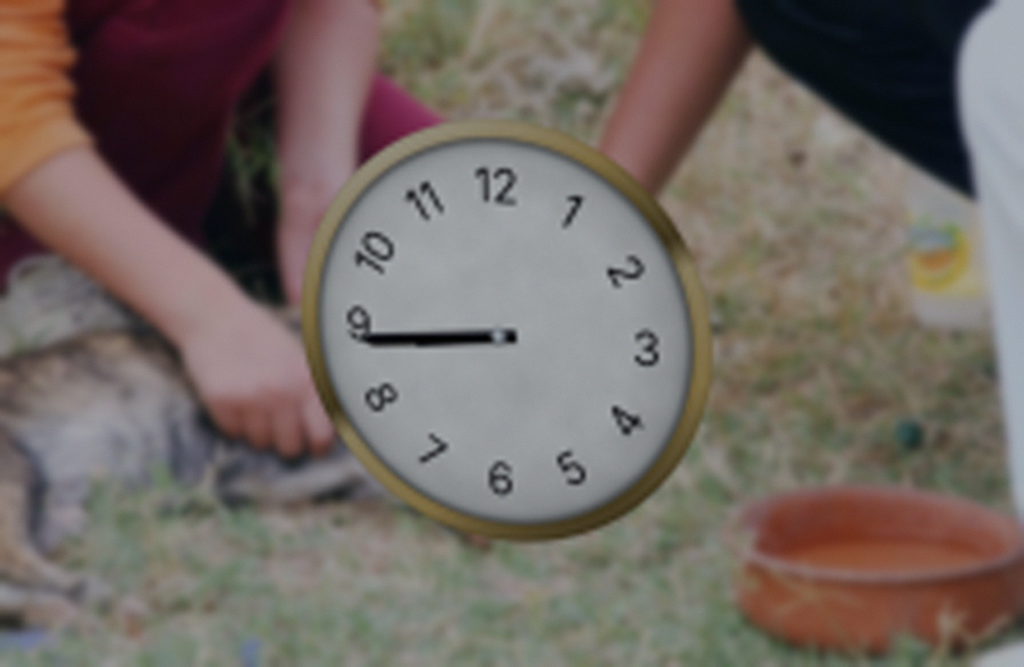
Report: 8:44
